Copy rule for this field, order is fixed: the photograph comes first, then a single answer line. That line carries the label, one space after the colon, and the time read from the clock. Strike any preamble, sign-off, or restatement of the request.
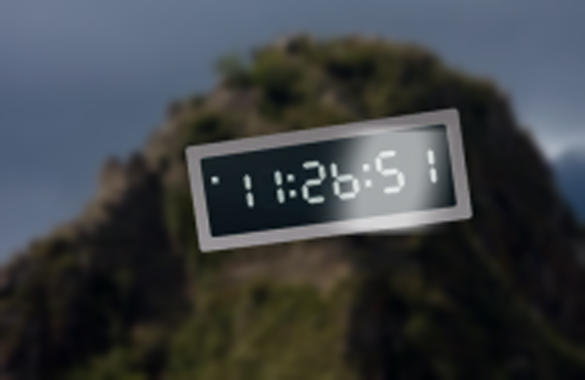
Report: 11:26:51
